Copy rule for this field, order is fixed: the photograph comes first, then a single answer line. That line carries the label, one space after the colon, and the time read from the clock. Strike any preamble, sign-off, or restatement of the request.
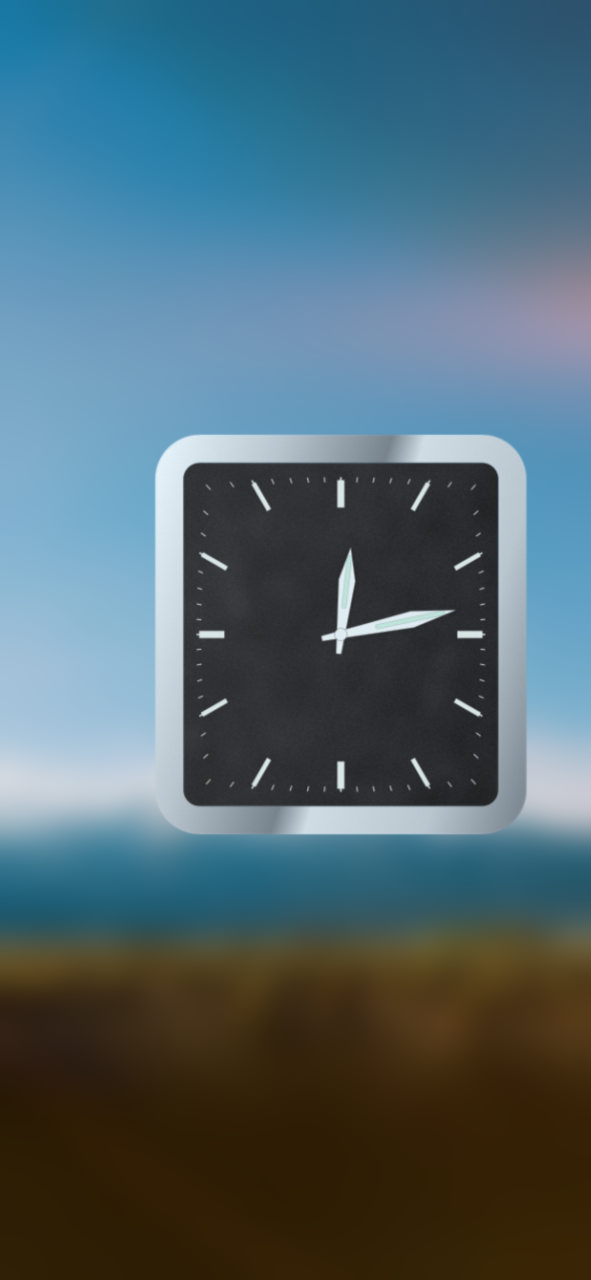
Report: 12:13
